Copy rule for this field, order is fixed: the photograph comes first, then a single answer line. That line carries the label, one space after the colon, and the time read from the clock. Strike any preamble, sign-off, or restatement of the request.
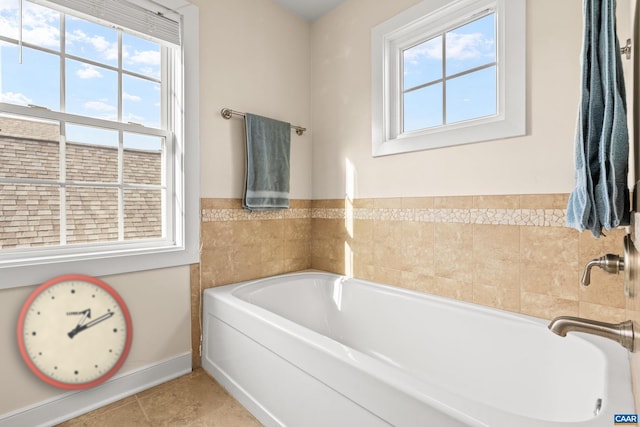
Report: 1:11
